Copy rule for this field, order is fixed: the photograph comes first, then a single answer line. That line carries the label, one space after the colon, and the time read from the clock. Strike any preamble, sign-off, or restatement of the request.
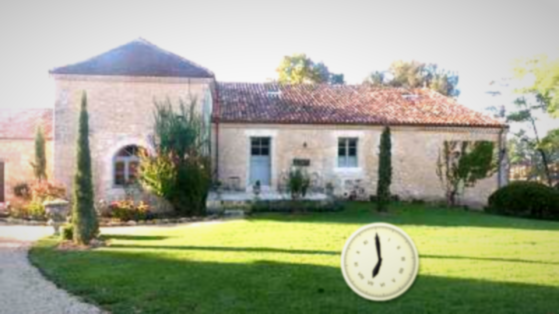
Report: 7:00
